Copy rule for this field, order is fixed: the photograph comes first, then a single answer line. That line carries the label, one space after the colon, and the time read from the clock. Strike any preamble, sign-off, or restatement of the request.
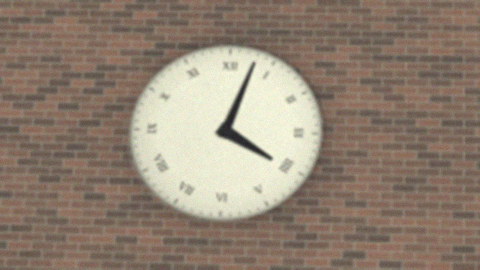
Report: 4:03
